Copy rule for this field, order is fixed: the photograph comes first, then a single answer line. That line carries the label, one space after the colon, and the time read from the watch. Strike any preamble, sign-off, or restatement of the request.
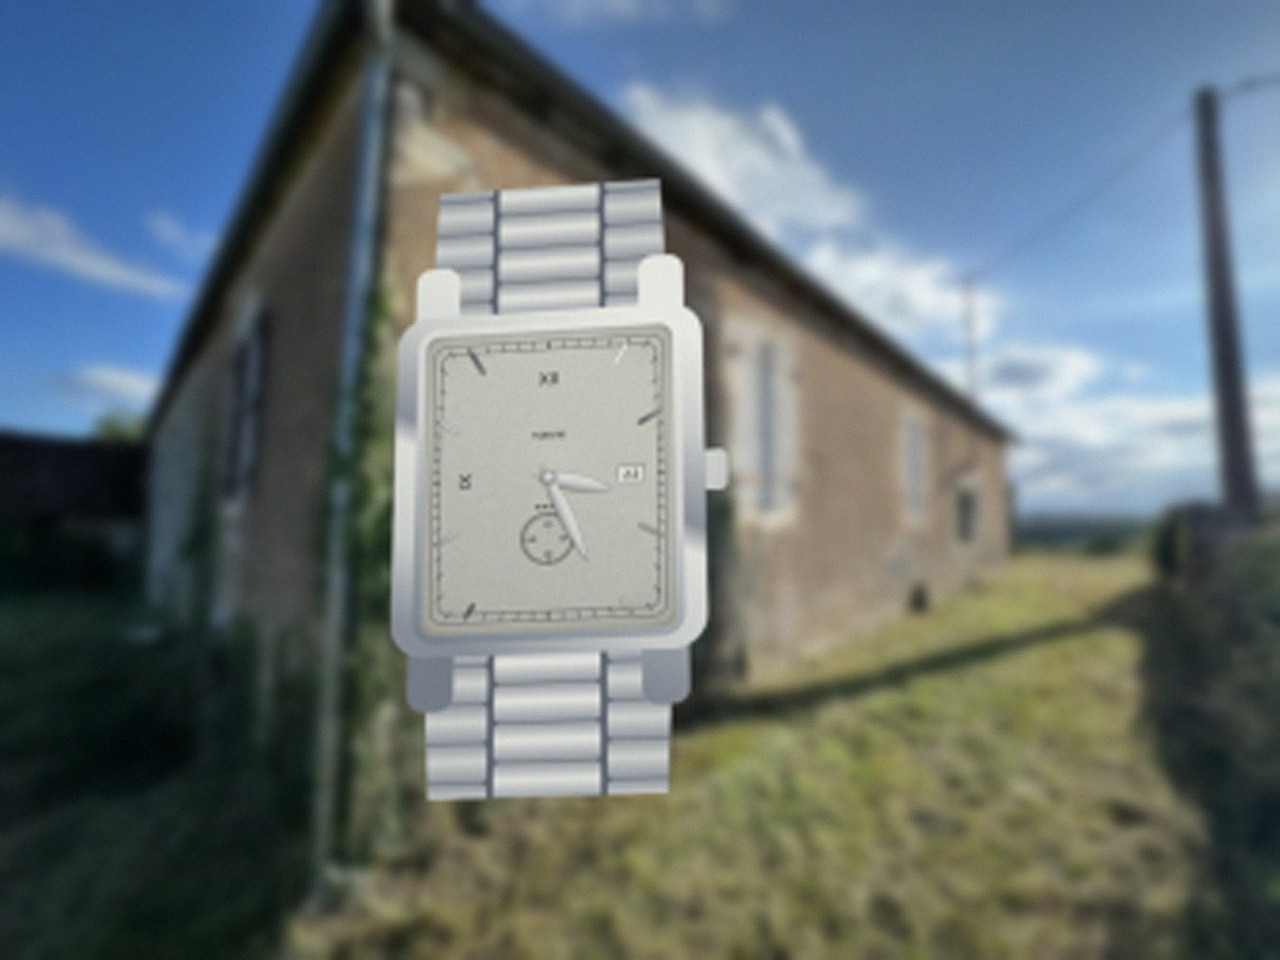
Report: 3:26
